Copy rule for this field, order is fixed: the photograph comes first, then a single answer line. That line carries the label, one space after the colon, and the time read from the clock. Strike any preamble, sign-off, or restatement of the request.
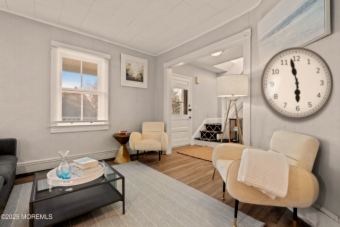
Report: 5:58
